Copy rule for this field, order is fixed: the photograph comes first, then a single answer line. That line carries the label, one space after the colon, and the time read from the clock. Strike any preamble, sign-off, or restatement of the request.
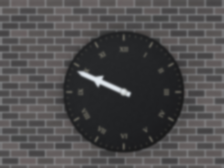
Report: 9:49
